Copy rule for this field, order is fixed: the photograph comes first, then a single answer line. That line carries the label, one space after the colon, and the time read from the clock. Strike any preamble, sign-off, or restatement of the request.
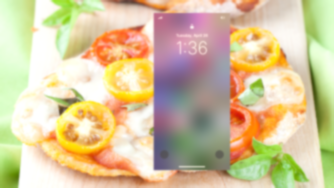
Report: 1:36
